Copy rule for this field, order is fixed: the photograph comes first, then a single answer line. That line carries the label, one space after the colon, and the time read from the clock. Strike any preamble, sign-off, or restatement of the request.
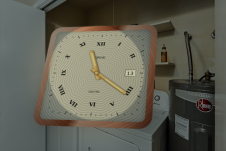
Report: 11:21
